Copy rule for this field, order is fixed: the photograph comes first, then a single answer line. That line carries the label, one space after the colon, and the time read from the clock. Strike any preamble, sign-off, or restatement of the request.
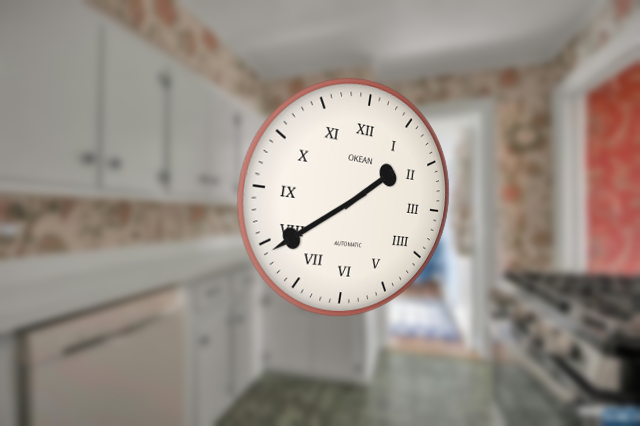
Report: 1:39
